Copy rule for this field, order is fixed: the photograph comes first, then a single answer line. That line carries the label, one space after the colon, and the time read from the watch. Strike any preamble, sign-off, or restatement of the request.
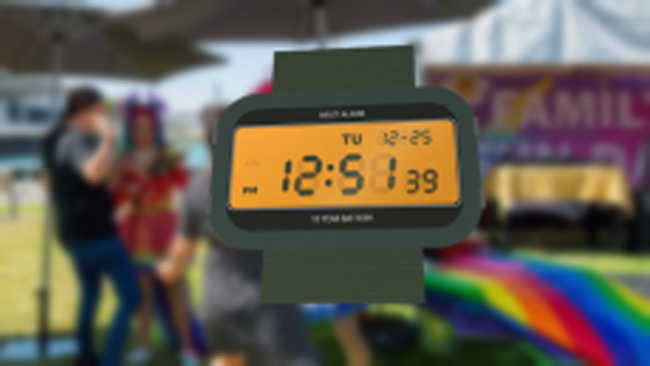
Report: 12:51:39
